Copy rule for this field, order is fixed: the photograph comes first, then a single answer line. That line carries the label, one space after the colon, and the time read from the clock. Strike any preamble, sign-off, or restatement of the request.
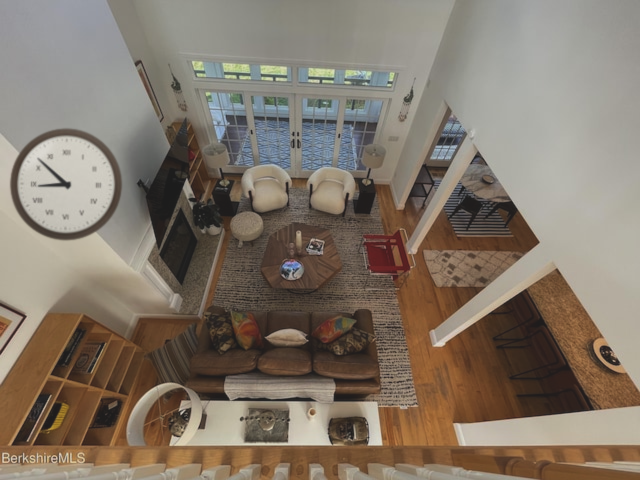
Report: 8:52
